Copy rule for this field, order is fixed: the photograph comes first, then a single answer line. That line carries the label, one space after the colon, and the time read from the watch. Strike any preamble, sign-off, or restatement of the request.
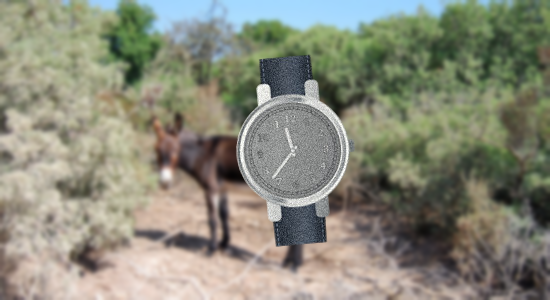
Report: 11:37
